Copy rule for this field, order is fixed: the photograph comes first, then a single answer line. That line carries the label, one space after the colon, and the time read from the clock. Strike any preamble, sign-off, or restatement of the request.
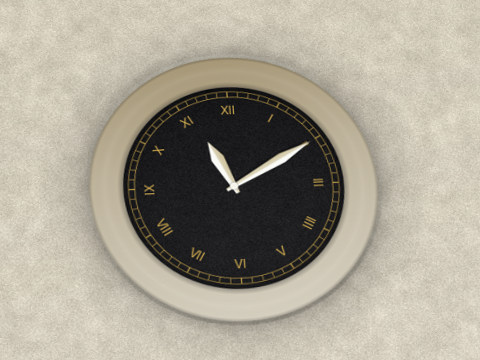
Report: 11:10
